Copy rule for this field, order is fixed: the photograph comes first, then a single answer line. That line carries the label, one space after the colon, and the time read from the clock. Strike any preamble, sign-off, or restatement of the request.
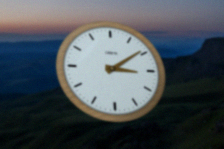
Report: 3:09
